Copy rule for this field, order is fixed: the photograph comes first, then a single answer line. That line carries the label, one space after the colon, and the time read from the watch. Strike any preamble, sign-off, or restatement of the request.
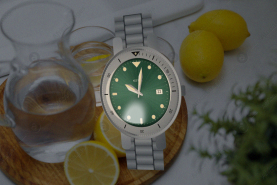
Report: 10:02
